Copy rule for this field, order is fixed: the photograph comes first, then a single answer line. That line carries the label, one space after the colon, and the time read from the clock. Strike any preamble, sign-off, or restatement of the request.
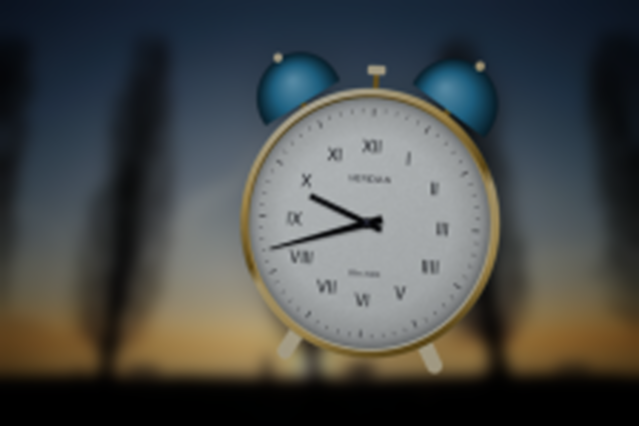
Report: 9:42
